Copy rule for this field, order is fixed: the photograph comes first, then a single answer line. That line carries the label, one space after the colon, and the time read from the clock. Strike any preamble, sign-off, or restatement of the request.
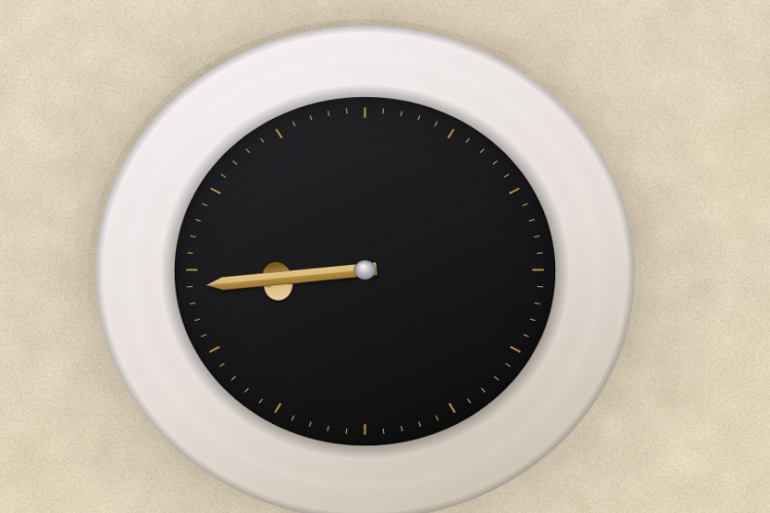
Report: 8:44
